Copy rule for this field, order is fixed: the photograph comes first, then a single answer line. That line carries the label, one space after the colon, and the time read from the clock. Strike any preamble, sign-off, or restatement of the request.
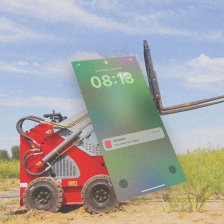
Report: 8:13
